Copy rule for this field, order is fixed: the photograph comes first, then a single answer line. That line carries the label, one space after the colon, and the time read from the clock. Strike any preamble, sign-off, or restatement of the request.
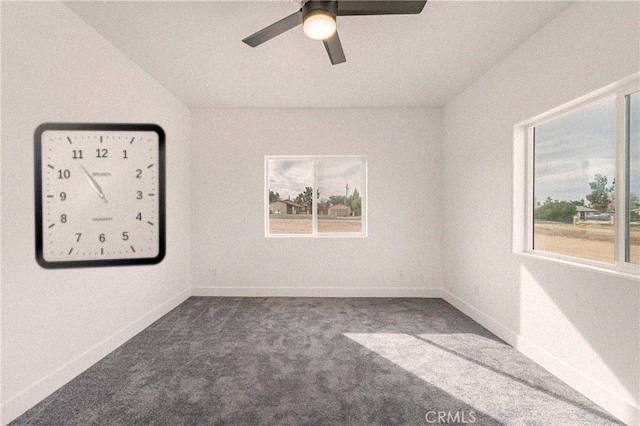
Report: 10:54
